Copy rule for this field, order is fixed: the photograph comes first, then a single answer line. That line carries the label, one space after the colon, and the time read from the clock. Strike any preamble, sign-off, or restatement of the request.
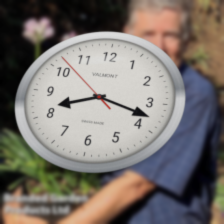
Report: 8:17:52
